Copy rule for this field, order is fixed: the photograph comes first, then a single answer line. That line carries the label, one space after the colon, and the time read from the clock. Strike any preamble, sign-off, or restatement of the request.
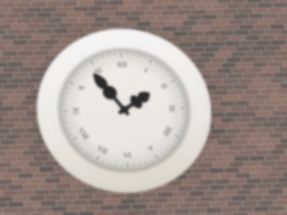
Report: 1:54
